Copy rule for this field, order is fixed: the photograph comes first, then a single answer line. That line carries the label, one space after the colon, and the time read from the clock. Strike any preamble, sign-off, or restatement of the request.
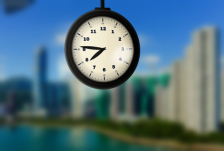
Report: 7:46
